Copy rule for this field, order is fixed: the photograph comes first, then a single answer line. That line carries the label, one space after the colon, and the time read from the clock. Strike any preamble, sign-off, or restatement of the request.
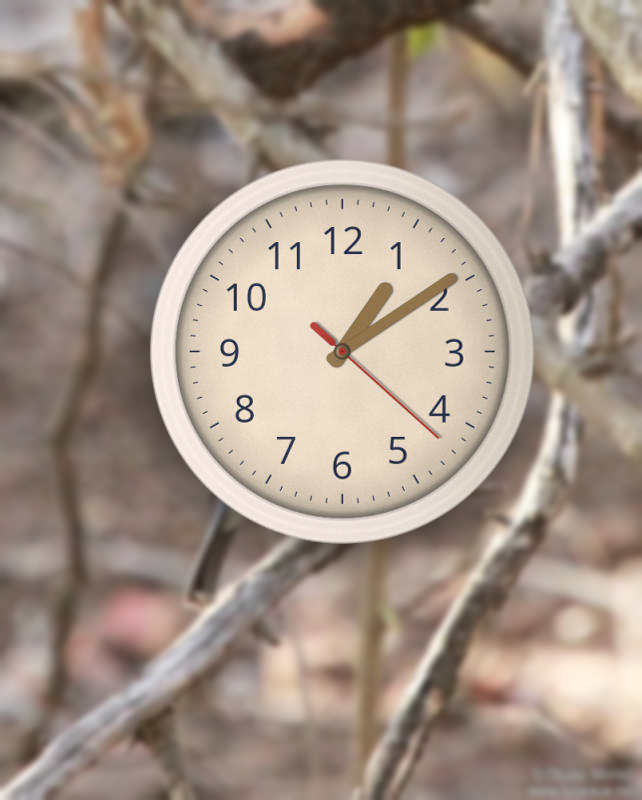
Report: 1:09:22
